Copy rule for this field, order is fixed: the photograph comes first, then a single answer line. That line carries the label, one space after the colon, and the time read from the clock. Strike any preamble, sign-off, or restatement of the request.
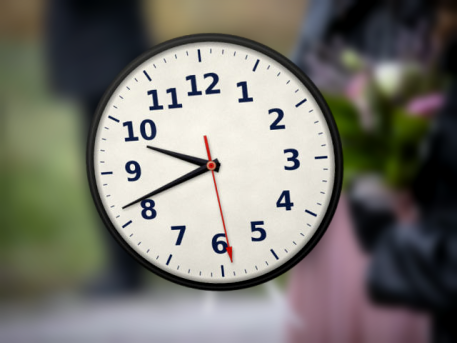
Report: 9:41:29
